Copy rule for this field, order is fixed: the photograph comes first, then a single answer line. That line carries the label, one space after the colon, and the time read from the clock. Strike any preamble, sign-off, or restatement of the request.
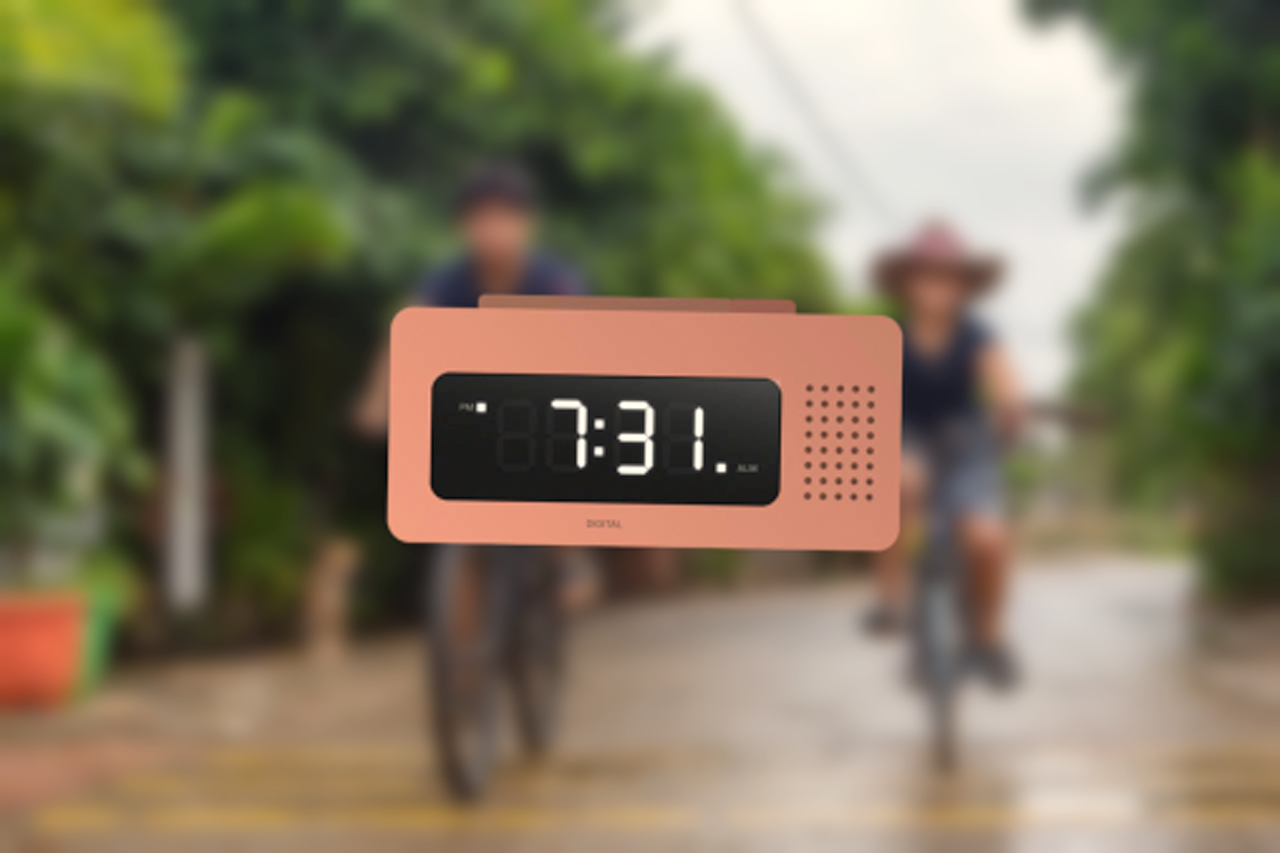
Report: 7:31
